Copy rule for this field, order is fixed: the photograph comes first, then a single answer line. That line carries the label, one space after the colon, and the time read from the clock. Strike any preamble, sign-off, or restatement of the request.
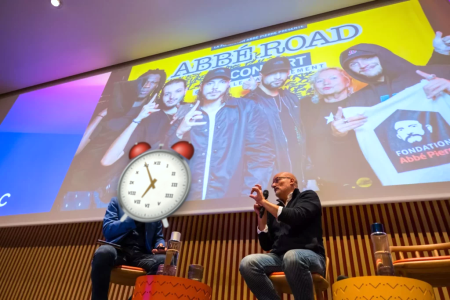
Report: 6:55
